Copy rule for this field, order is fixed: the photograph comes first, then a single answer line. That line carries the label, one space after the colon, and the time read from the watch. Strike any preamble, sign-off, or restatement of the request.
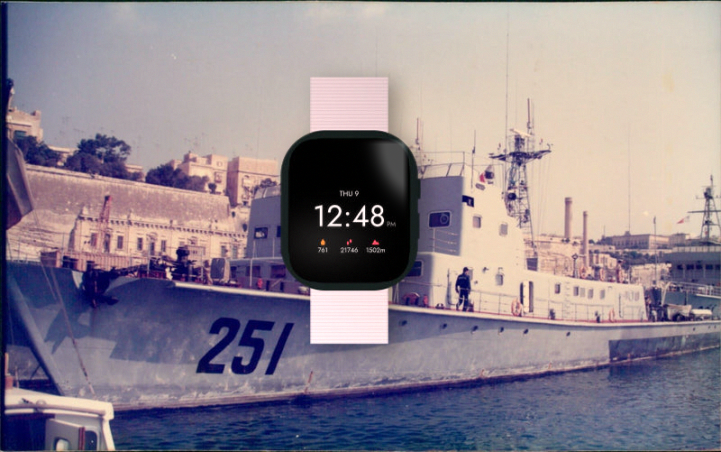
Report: 12:48
